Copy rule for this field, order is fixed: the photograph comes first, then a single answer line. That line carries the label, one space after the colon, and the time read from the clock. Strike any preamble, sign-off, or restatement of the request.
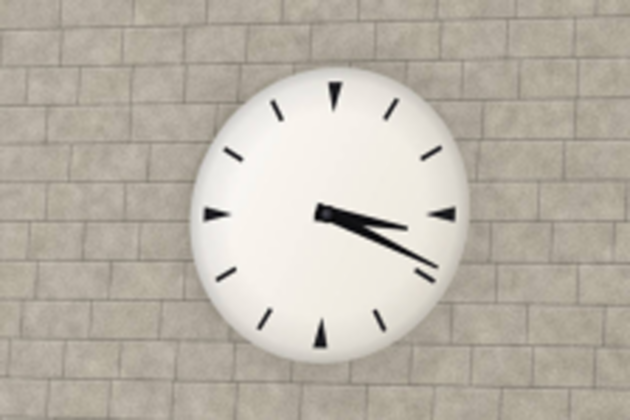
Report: 3:19
